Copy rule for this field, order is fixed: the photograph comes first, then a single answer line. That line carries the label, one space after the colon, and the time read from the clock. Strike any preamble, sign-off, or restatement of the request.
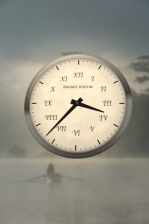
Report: 3:37
